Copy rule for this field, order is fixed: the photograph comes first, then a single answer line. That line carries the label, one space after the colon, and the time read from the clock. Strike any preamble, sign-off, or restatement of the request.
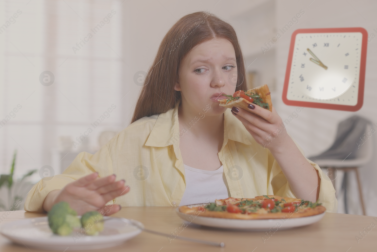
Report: 9:52
